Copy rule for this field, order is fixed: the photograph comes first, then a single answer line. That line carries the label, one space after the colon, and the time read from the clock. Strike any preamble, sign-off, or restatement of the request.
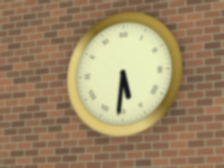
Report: 5:31
